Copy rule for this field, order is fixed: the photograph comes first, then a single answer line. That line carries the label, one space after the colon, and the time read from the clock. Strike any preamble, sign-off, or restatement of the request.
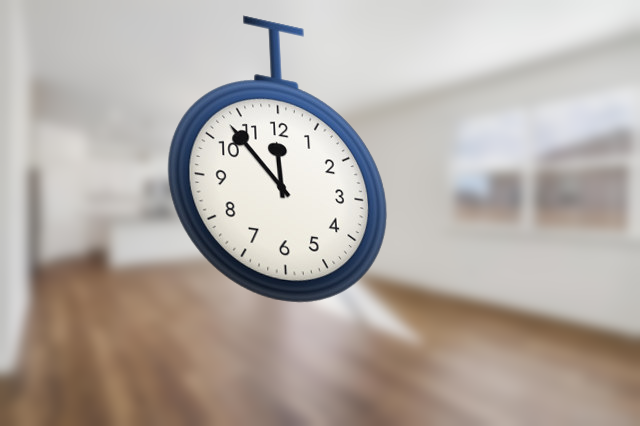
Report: 11:53
